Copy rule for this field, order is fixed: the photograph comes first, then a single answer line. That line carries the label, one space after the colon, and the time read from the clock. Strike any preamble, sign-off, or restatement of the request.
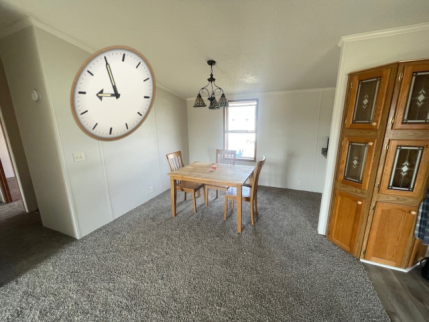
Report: 8:55
